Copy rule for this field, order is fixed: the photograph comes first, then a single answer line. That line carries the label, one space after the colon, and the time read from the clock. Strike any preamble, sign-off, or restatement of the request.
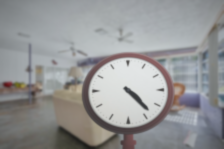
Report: 4:23
